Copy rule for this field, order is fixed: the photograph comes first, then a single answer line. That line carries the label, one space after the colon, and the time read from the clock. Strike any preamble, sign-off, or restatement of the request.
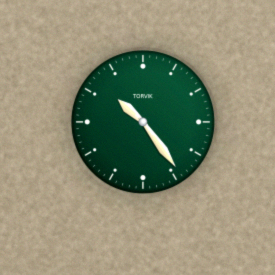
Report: 10:24
